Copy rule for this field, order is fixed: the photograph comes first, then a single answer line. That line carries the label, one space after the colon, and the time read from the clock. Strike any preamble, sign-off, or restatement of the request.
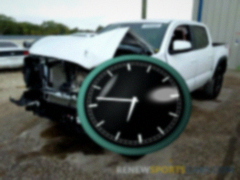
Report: 6:47
